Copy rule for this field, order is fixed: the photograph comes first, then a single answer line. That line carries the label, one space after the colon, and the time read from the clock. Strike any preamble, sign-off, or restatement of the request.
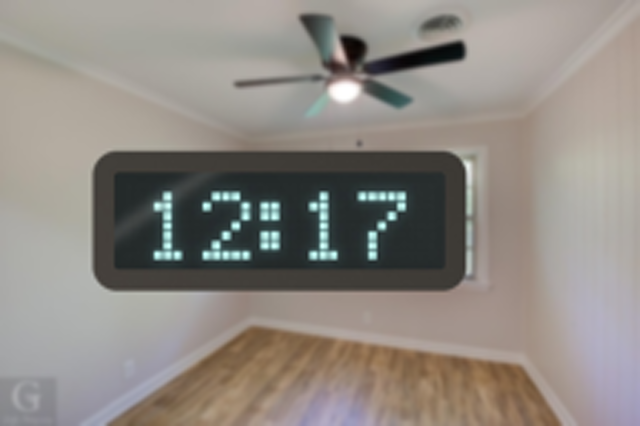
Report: 12:17
